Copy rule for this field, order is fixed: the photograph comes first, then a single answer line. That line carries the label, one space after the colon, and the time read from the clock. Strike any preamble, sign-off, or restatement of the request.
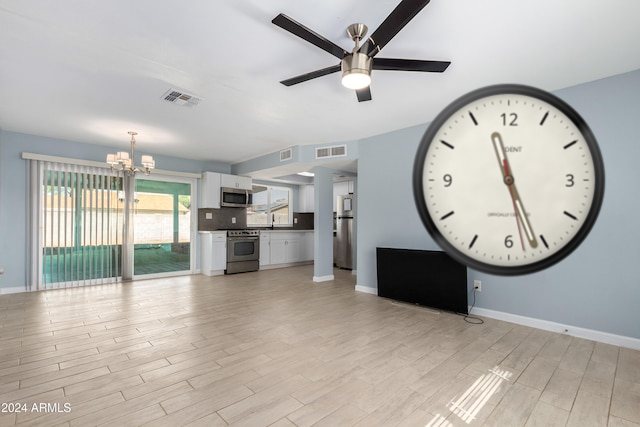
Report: 11:26:28
